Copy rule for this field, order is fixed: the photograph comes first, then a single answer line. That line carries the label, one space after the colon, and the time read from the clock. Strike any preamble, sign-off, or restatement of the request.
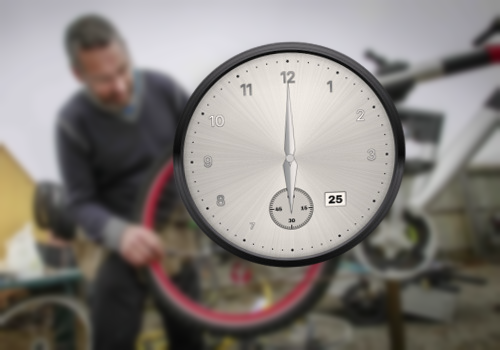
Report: 6:00
